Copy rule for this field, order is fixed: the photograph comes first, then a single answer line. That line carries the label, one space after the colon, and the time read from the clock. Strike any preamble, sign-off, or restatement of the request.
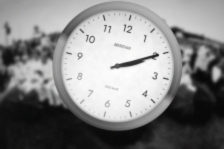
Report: 2:10
